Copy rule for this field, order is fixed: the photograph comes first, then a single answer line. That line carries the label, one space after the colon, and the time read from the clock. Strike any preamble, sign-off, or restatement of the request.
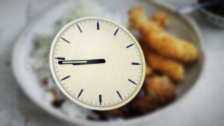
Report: 8:44
